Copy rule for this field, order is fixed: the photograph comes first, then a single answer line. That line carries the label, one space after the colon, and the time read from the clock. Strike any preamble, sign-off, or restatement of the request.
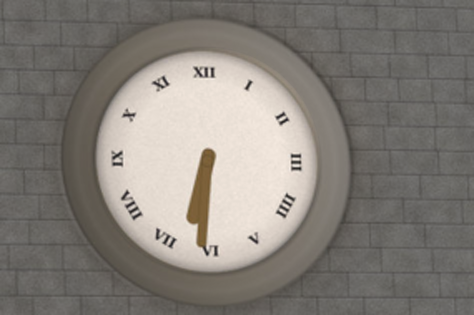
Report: 6:31
